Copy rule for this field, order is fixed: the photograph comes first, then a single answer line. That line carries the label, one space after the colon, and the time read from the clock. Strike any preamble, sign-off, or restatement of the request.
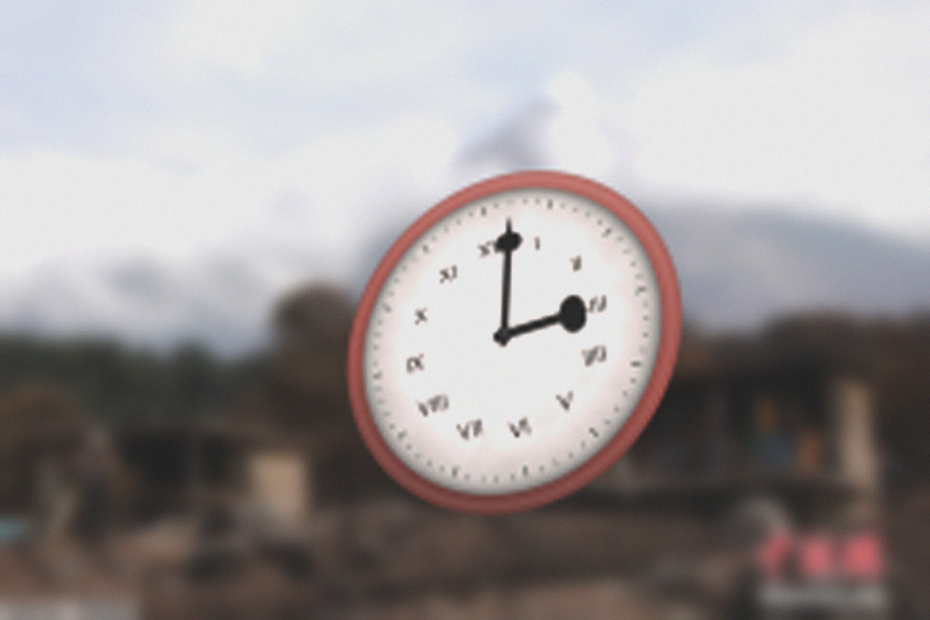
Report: 3:02
